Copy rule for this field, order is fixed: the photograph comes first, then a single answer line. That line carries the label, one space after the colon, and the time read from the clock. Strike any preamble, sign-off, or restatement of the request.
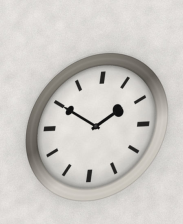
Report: 1:50
